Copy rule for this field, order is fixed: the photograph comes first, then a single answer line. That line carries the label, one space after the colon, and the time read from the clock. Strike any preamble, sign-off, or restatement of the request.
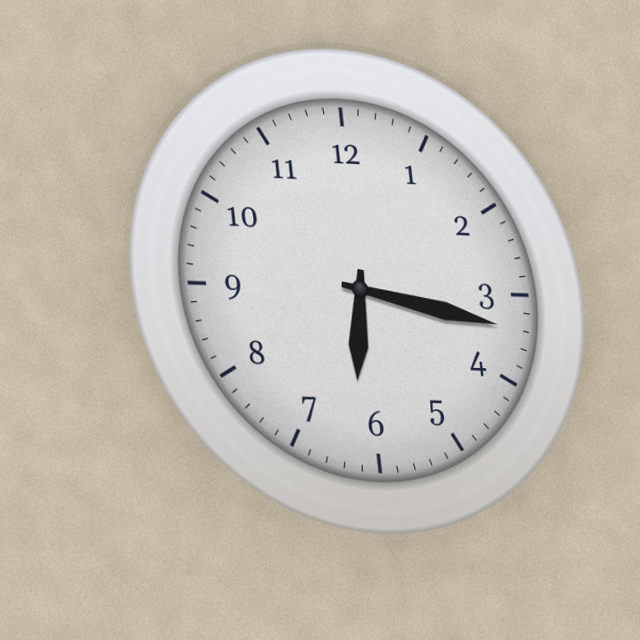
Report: 6:17
